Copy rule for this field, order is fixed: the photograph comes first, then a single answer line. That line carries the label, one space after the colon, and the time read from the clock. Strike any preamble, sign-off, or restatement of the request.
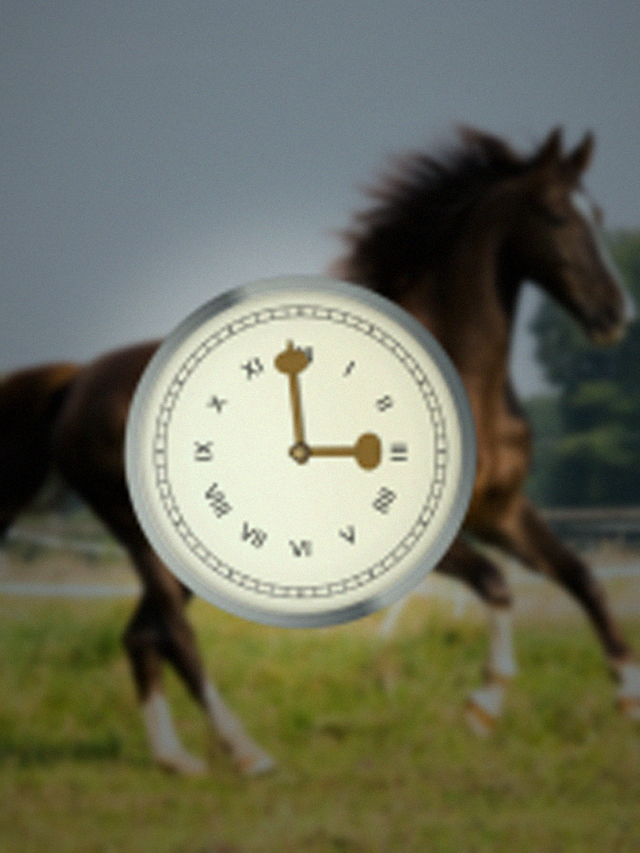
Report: 2:59
